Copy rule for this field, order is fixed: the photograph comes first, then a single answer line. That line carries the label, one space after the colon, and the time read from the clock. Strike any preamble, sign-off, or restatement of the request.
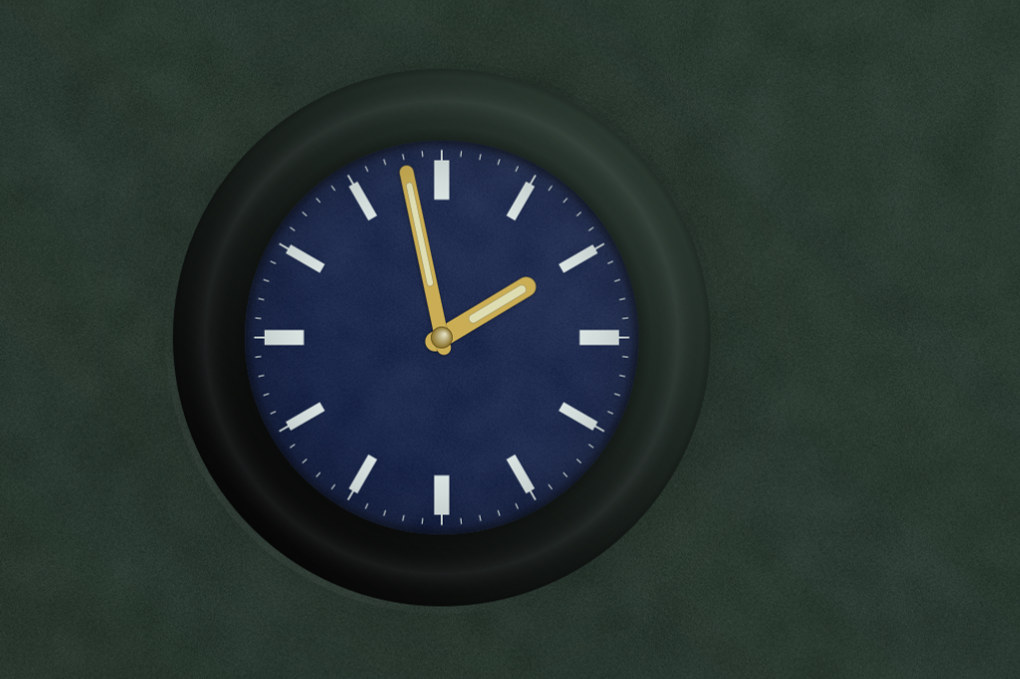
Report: 1:58
